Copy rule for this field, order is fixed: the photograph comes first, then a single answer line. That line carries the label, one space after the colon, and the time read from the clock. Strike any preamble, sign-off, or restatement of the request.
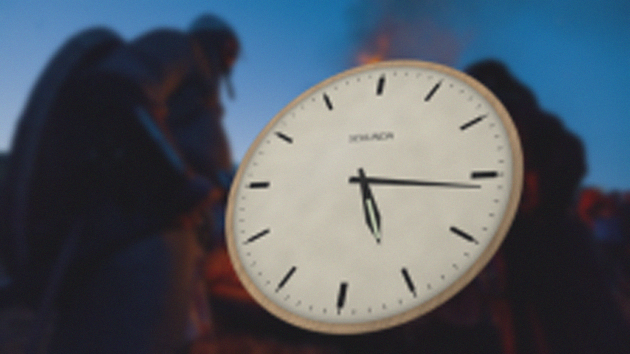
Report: 5:16
